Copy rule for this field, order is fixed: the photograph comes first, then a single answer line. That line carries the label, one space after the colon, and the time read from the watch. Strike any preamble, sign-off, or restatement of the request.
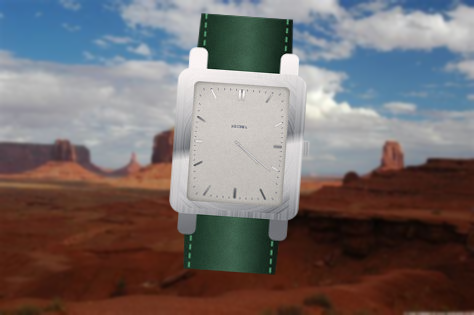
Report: 4:21
